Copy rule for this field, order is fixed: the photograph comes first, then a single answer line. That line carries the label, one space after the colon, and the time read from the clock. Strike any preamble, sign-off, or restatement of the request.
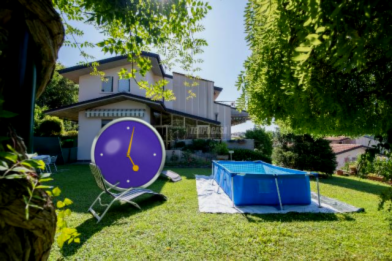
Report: 5:02
